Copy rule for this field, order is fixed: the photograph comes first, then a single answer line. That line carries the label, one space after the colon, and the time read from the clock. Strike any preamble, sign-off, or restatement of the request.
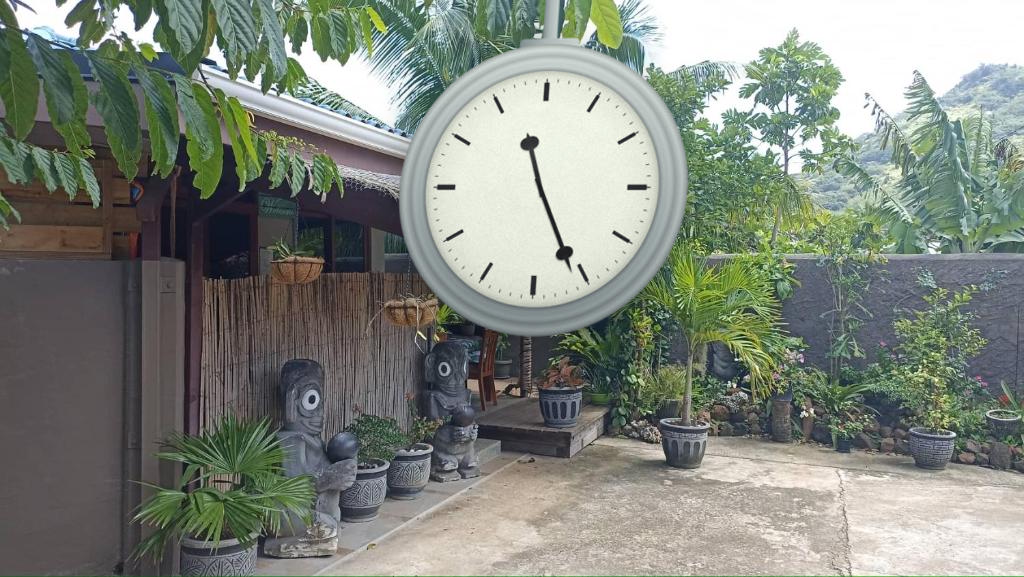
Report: 11:26
